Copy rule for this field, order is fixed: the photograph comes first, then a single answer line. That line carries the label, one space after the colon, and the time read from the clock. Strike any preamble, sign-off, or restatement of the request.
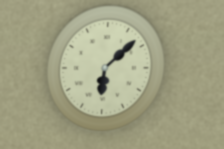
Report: 6:08
